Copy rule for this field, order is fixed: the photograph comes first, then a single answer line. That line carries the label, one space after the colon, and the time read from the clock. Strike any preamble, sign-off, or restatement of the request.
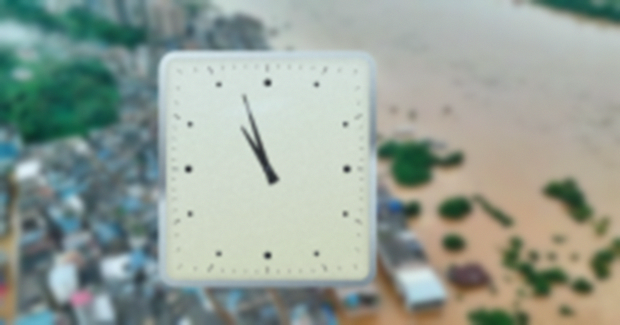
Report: 10:57
